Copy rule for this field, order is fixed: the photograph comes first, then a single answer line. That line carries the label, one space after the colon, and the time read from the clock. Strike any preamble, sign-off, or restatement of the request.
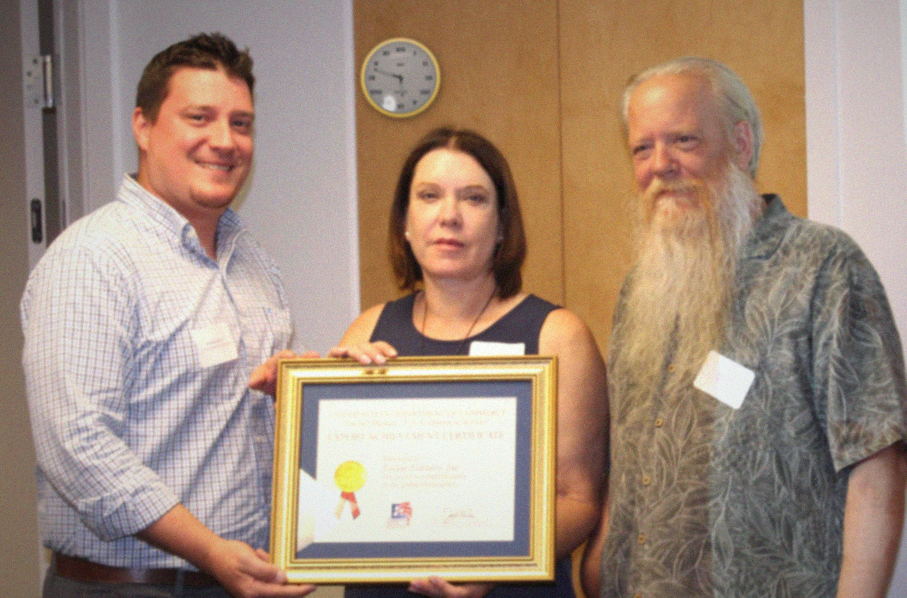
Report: 5:48
